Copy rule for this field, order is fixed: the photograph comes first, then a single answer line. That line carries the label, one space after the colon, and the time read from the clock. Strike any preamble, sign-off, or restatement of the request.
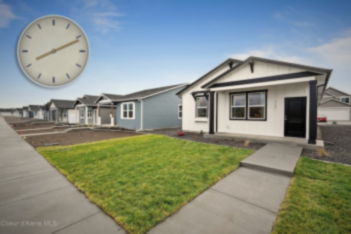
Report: 8:11
